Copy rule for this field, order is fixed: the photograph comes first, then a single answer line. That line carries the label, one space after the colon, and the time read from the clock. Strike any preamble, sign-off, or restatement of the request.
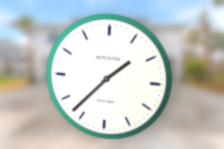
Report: 1:37
